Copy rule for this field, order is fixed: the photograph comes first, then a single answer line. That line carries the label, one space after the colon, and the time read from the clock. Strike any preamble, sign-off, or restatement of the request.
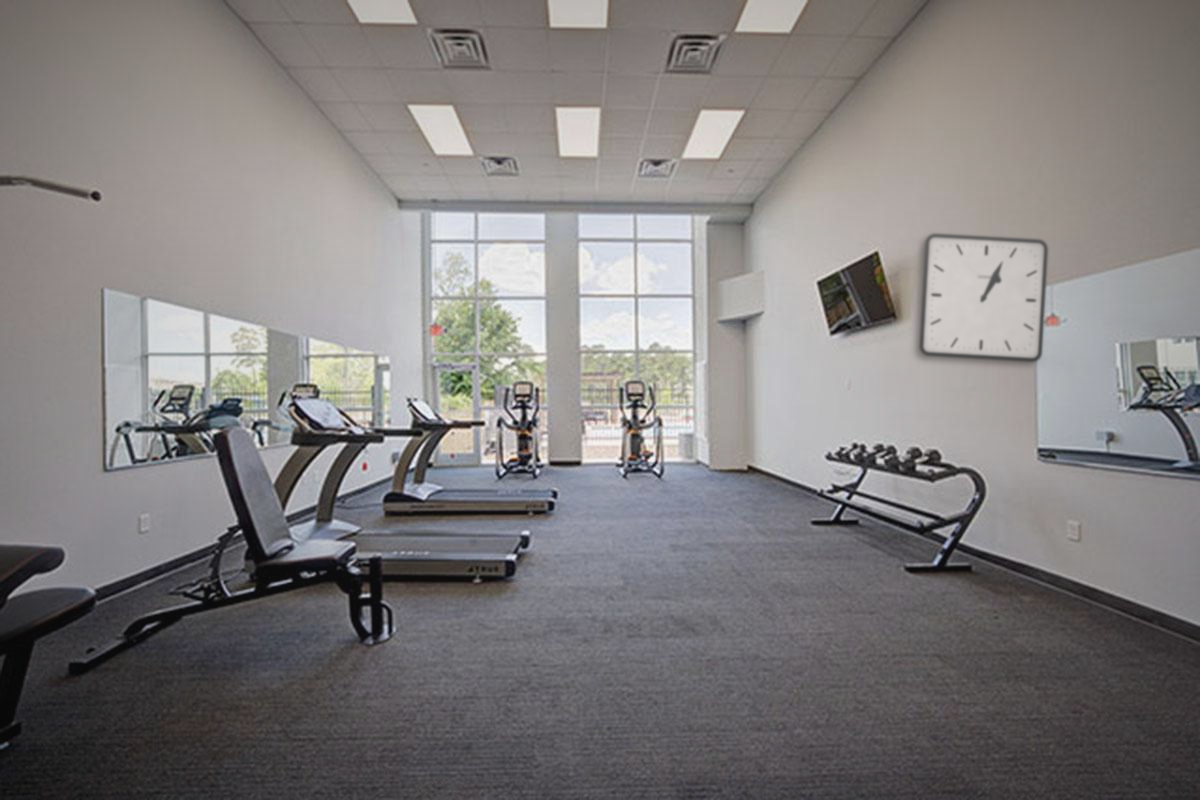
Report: 1:04
